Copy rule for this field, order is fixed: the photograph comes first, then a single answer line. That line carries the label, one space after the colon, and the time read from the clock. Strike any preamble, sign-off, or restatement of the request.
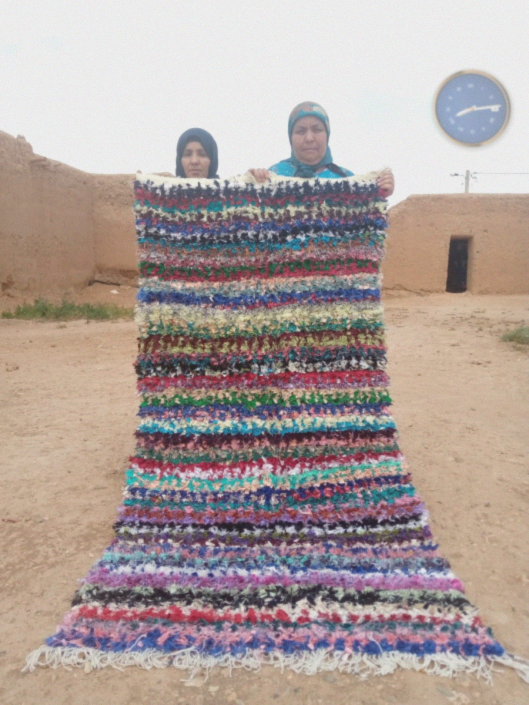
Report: 8:14
